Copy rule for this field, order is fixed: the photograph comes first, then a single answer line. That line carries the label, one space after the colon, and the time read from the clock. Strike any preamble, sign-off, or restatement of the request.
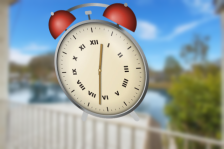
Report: 12:32
